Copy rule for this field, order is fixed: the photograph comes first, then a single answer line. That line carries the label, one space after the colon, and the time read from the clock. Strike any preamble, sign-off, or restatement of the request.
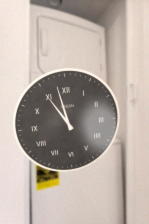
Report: 10:58
